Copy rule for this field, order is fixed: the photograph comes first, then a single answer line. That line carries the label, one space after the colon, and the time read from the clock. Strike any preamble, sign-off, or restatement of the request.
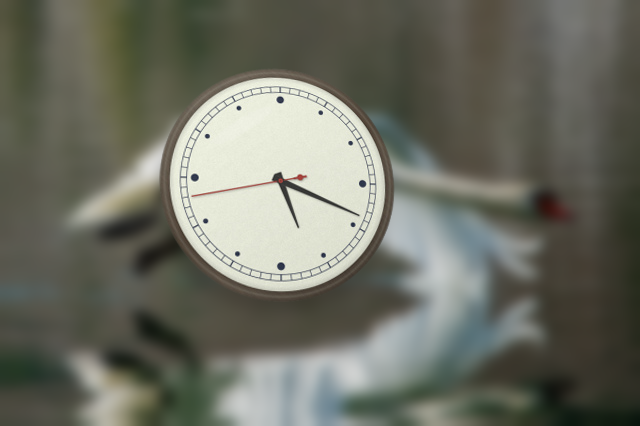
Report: 5:18:43
